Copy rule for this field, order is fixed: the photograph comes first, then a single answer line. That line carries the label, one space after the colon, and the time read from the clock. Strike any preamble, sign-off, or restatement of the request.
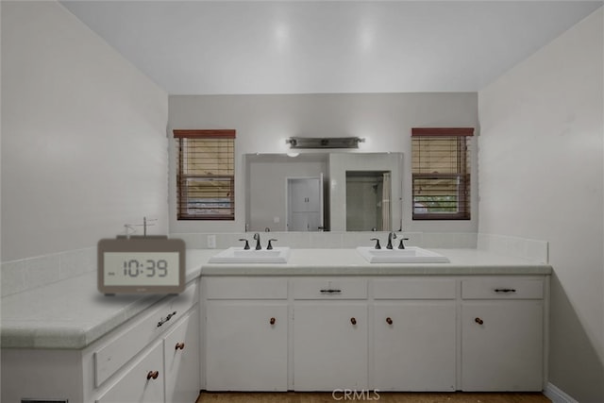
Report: 10:39
